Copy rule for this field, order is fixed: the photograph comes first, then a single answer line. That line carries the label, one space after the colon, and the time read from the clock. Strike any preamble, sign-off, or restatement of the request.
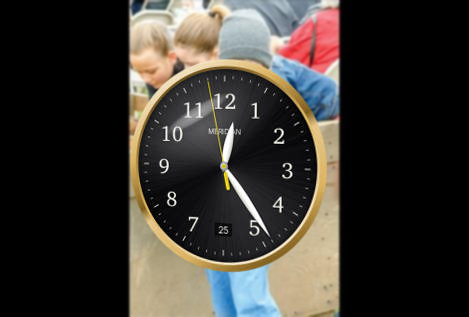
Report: 12:23:58
